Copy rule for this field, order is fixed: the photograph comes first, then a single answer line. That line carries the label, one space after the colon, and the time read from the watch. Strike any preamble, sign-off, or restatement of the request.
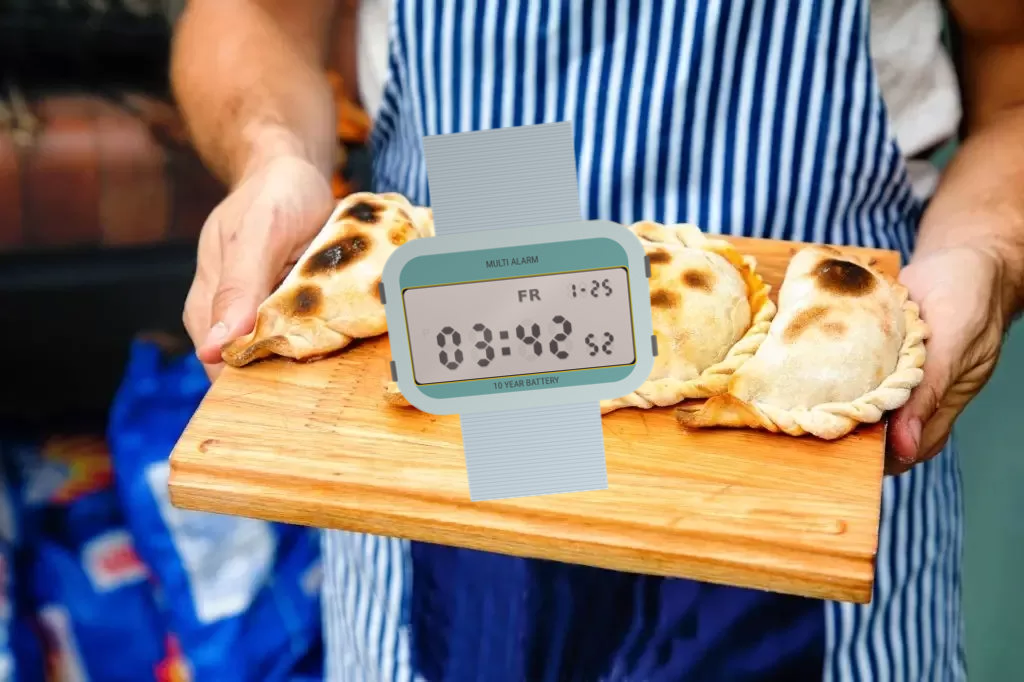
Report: 3:42:52
